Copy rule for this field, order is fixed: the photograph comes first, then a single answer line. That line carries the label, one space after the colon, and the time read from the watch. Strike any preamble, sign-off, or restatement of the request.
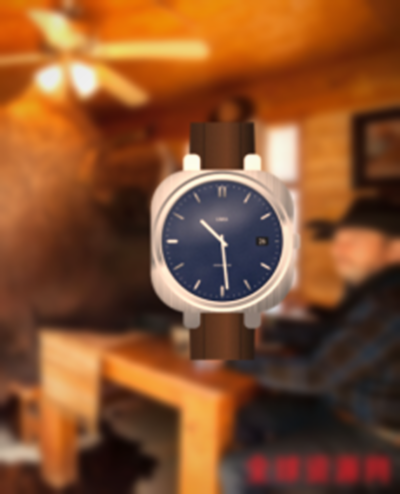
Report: 10:29
